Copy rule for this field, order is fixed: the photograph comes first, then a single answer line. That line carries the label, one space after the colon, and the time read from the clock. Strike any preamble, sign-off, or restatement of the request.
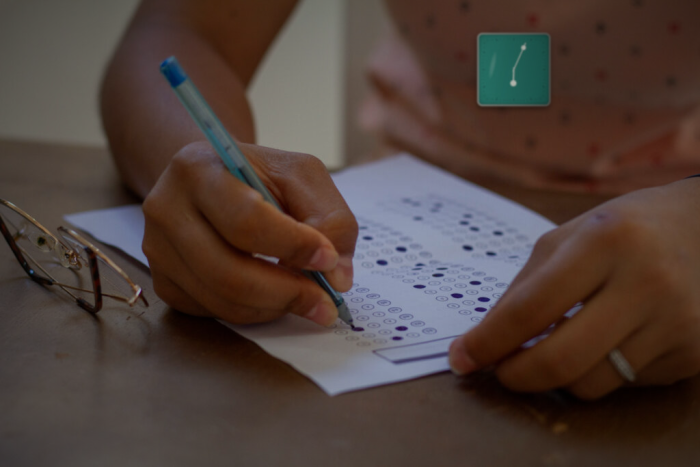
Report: 6:04
